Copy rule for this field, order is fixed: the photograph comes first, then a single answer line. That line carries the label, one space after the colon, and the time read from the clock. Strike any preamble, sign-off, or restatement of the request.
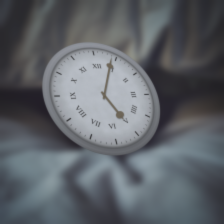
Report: 5:04
